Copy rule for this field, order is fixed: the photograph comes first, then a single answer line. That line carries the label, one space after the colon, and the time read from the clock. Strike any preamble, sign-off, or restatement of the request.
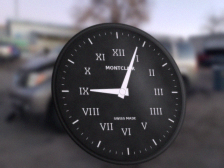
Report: 9:04
